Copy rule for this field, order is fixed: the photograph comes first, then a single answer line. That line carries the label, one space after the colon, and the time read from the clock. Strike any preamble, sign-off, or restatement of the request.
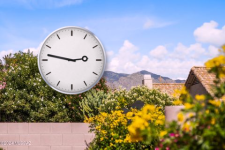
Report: 2:47
